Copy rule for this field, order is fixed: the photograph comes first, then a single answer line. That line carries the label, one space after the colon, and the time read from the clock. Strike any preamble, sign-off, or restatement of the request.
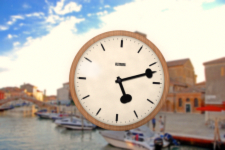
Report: 5:12
